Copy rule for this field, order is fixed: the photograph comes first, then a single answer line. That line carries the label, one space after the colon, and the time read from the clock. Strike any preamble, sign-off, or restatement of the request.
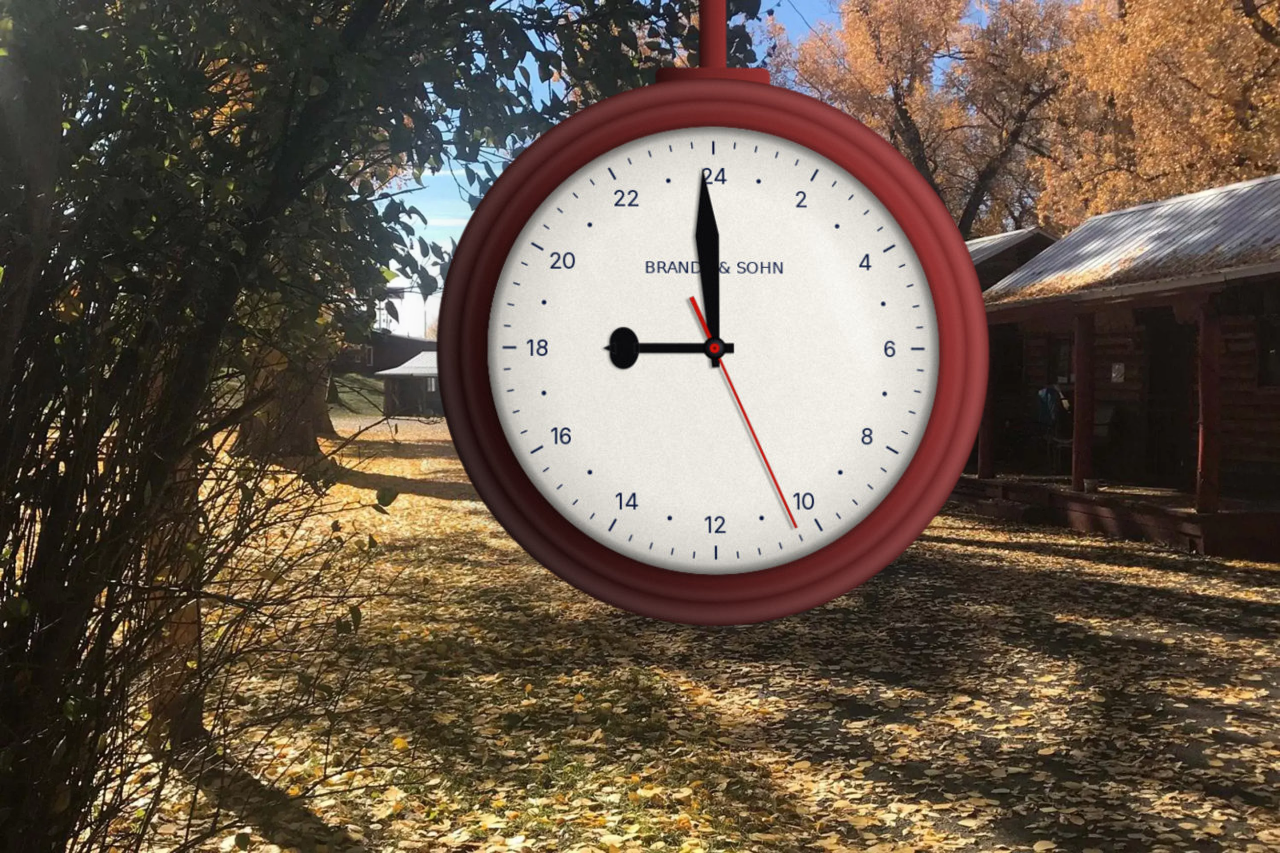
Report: 17:59:26
